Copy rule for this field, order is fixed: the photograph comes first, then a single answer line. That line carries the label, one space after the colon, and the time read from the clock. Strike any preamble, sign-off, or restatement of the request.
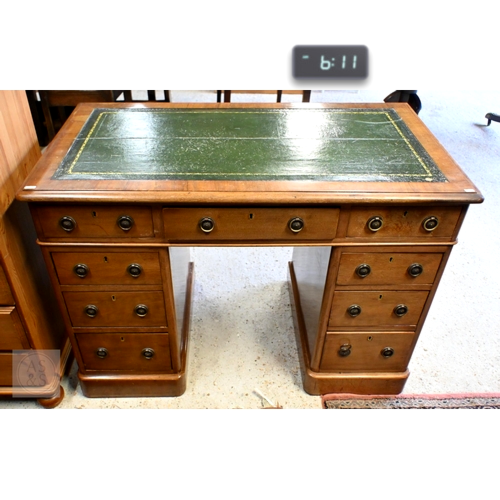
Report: 6:11
